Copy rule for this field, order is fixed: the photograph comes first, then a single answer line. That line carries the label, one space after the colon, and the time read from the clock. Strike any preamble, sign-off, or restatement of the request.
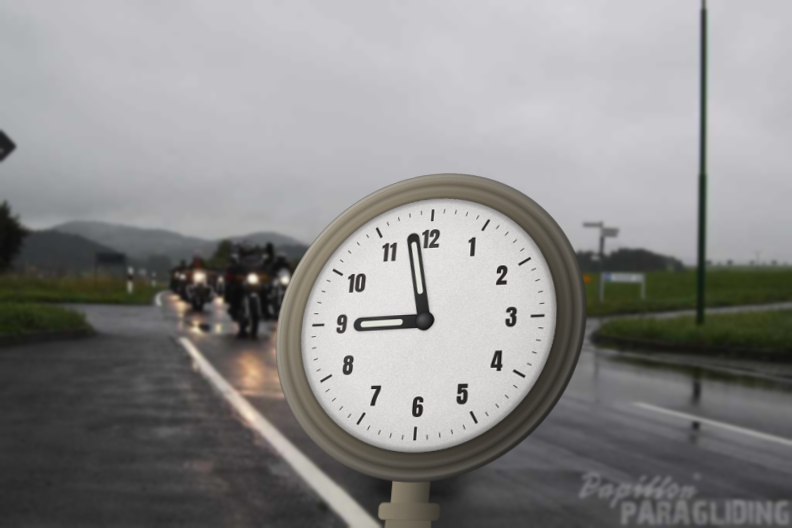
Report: 8:58
